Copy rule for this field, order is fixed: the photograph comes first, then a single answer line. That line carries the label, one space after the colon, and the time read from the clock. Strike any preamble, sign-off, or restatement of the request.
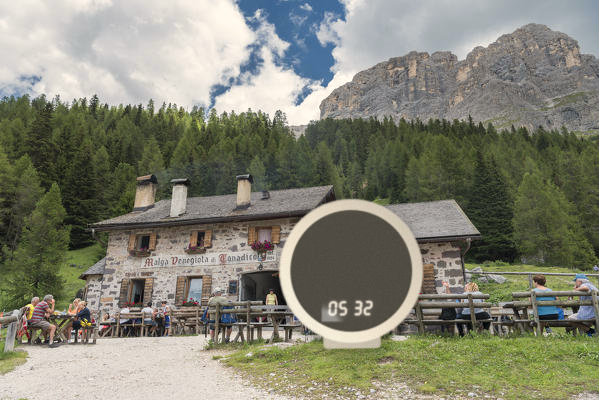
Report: 5:32
